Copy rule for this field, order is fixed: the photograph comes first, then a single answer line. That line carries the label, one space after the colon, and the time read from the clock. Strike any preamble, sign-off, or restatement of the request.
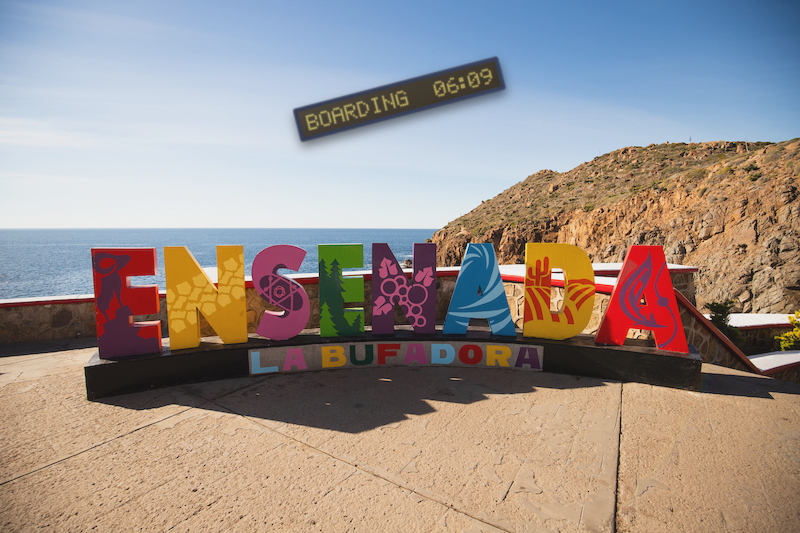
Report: 6:09
